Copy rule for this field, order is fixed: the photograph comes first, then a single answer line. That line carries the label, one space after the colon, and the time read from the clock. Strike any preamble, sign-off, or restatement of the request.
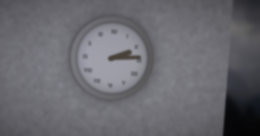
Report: 2:14
